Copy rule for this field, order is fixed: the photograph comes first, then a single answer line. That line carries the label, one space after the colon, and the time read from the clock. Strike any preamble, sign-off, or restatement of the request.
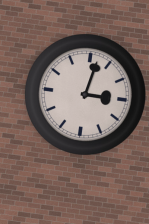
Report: 3:02
